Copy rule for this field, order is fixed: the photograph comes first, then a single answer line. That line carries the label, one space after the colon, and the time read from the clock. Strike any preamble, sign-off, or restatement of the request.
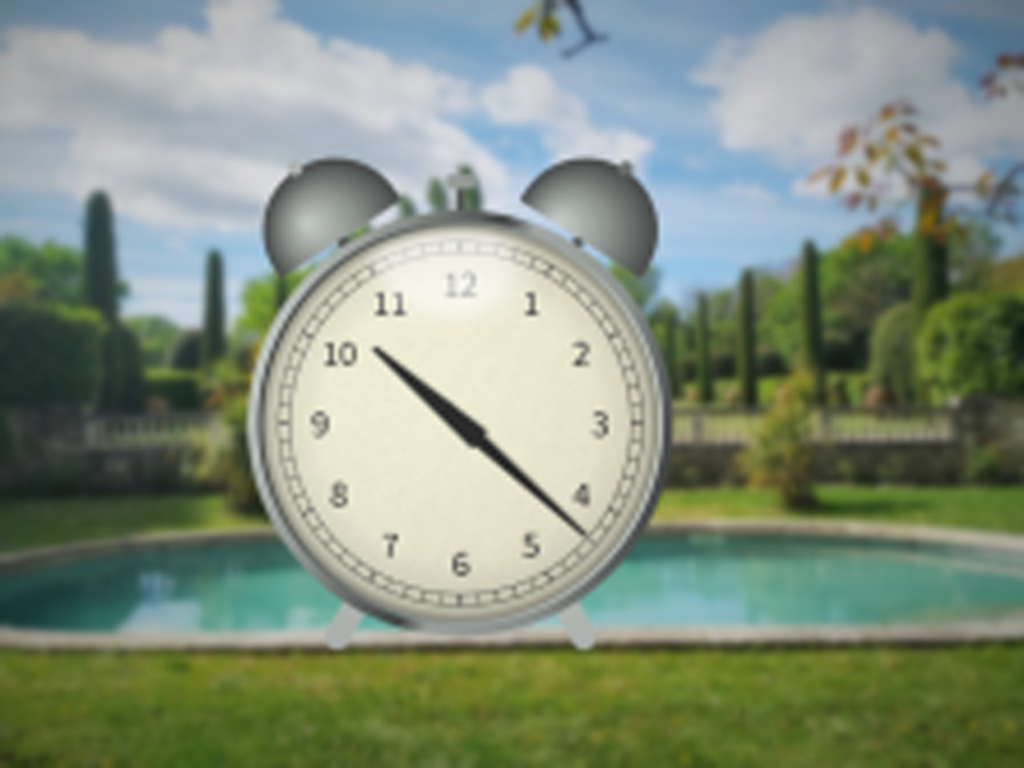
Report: 10:22
